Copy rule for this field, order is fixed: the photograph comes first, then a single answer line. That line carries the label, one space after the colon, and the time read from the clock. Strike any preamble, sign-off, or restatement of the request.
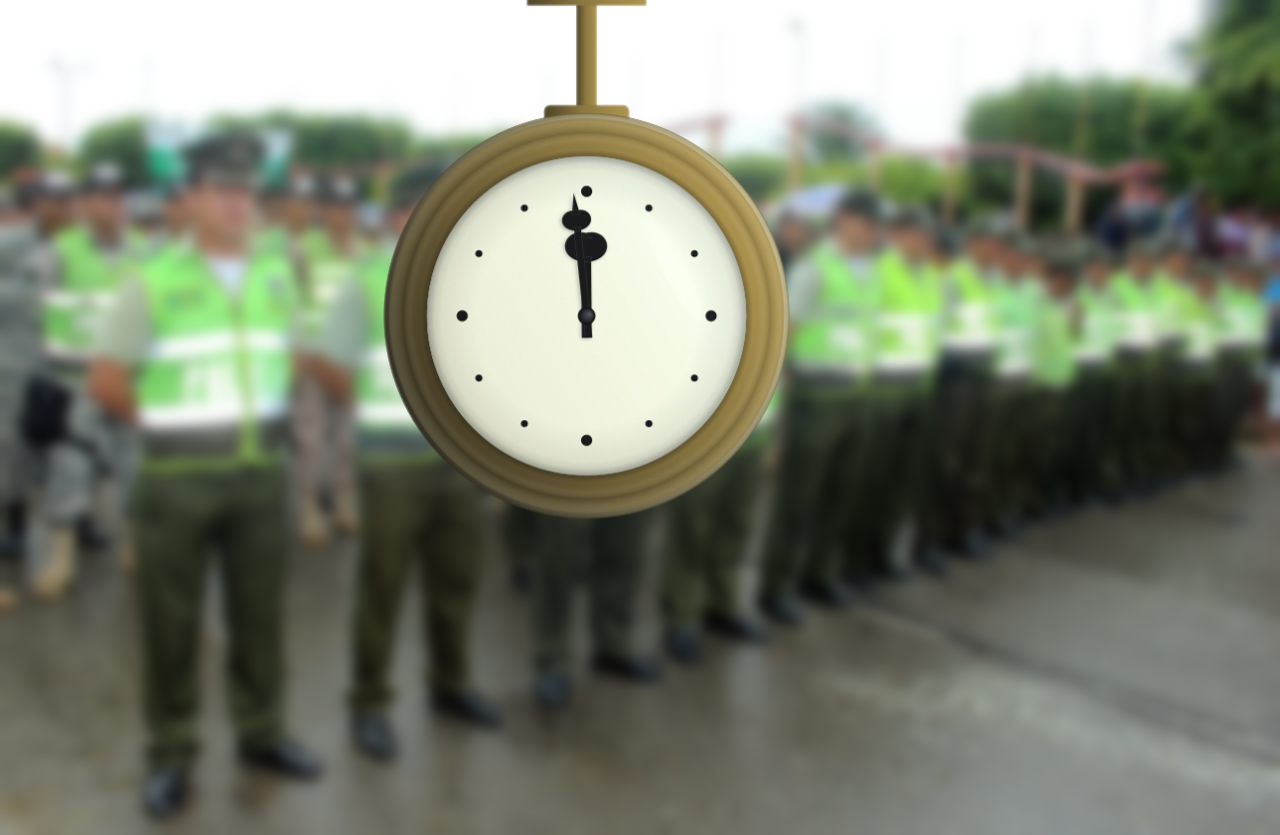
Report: 11:59
